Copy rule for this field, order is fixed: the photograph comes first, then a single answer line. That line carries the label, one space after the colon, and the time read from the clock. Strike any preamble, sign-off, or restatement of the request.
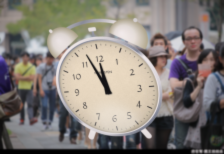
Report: 11:57
